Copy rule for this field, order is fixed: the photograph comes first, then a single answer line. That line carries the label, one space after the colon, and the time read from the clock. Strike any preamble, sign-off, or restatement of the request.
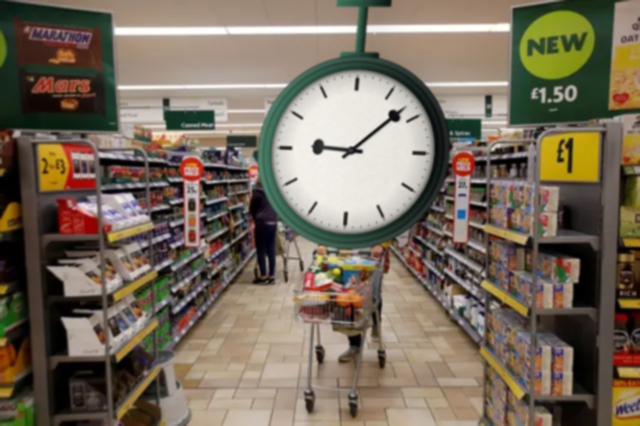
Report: 9:08
